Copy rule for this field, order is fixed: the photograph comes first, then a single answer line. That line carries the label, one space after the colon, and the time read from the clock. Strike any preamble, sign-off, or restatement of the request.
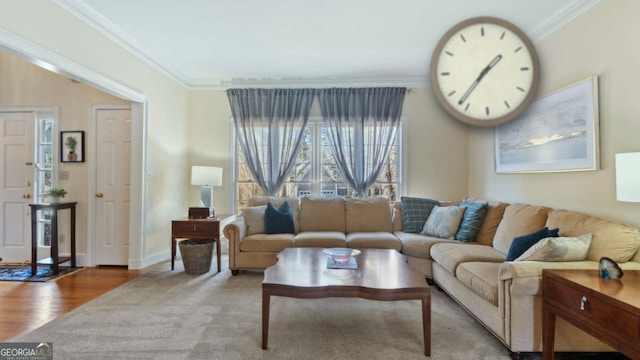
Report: 1:37
